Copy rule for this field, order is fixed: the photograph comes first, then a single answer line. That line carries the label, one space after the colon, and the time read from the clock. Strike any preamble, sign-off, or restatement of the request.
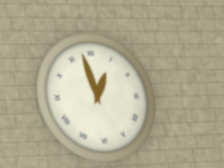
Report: 12:58
